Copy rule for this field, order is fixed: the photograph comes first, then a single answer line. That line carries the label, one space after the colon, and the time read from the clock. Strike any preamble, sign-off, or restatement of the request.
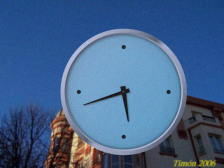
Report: 5:42
